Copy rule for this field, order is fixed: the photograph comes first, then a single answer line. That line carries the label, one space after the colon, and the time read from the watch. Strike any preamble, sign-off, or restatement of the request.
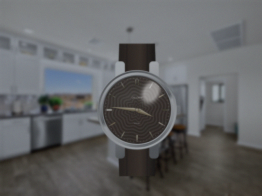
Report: 3:46
